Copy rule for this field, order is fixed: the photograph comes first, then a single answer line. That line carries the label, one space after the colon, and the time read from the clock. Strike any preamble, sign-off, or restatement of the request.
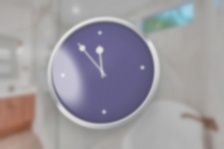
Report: 11:54
